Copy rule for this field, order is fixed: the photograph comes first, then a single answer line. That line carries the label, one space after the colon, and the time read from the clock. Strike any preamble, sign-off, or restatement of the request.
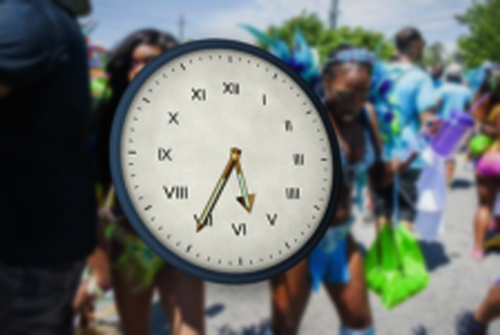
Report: 5:35
